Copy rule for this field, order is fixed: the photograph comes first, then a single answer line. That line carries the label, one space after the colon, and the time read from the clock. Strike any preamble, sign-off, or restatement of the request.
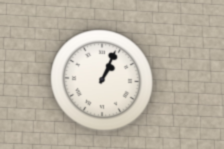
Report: 1:04
